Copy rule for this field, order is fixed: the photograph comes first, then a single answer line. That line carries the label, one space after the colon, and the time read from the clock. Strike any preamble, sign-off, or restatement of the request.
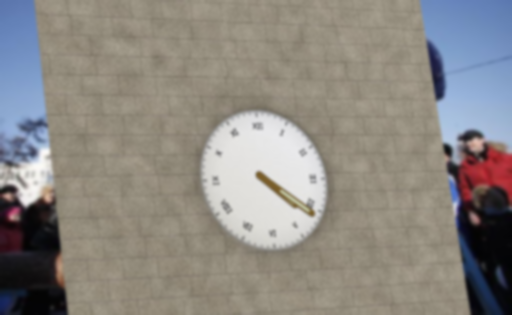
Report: 4:21
